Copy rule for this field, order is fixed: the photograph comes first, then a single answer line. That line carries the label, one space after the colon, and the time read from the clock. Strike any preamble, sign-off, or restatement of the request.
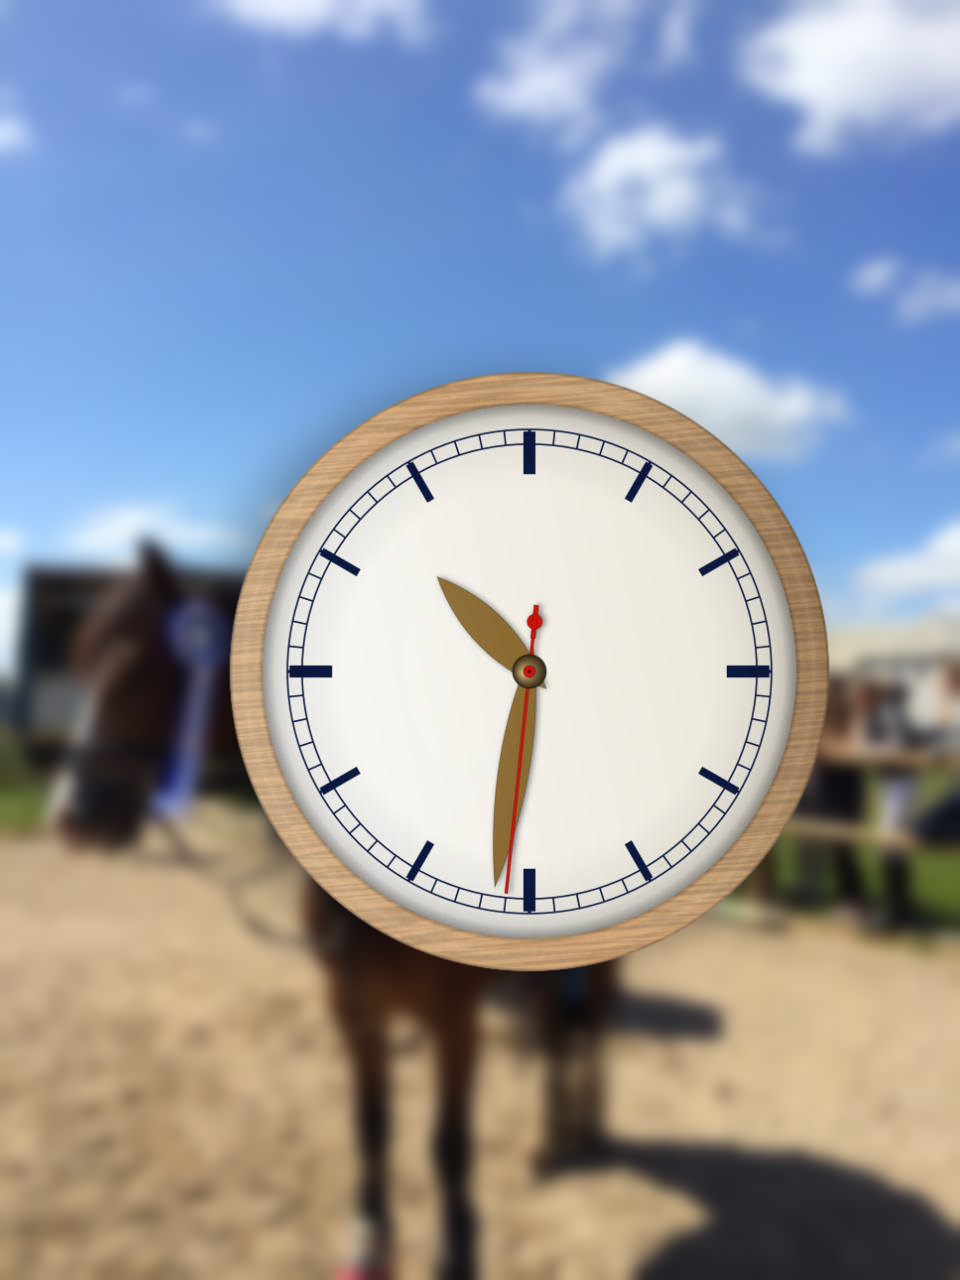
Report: 10:31:31
